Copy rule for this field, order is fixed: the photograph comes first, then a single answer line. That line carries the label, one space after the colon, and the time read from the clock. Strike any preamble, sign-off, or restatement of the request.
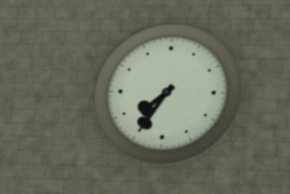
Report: 7:35
